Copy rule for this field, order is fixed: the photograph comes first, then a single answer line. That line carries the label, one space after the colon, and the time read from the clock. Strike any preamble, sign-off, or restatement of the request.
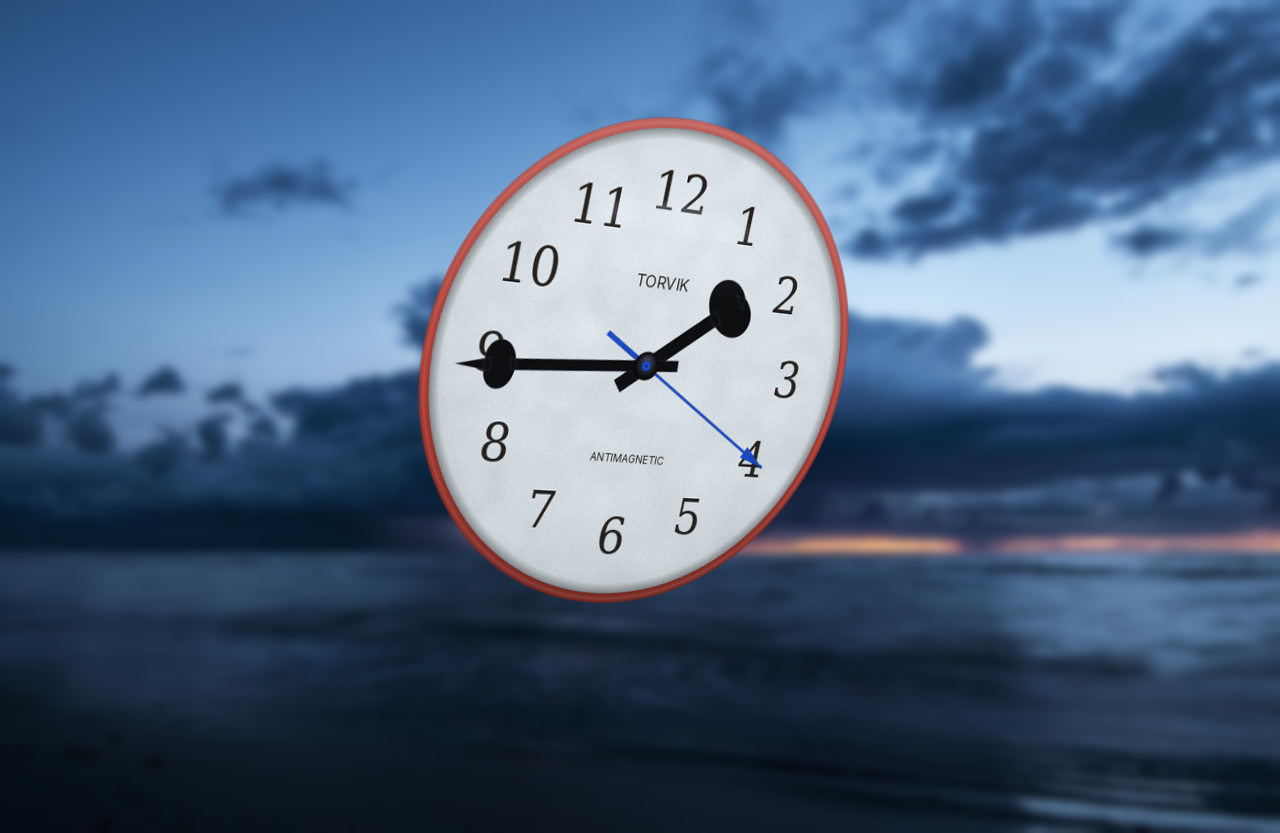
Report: 1:44:20
